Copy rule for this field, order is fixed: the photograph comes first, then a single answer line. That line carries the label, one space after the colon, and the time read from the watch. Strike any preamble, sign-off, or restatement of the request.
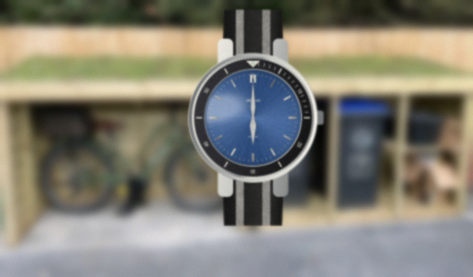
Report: 6:00
